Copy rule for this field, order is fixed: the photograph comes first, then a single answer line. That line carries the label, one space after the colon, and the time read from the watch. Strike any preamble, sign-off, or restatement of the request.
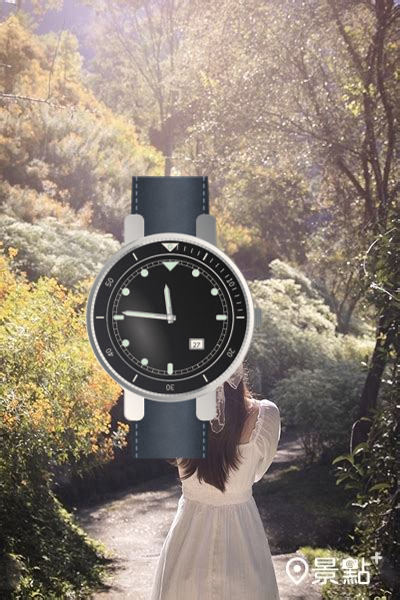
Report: 11:46
